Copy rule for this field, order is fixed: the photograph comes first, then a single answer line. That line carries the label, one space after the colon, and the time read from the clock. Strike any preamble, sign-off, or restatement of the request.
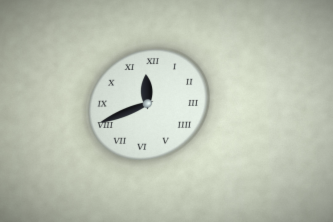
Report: 11:41
